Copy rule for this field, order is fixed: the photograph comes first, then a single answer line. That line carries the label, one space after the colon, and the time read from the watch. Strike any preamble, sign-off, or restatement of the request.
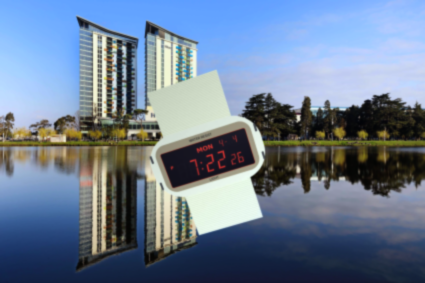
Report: 7:22:26
